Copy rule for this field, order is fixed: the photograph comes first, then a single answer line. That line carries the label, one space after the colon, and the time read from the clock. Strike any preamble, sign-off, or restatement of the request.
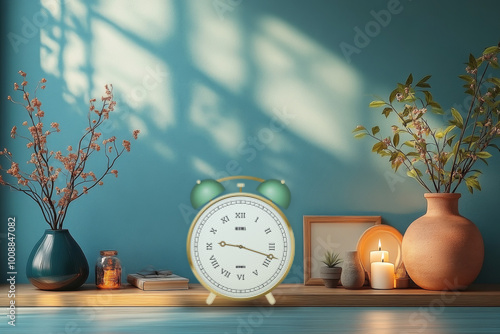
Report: 9:18
